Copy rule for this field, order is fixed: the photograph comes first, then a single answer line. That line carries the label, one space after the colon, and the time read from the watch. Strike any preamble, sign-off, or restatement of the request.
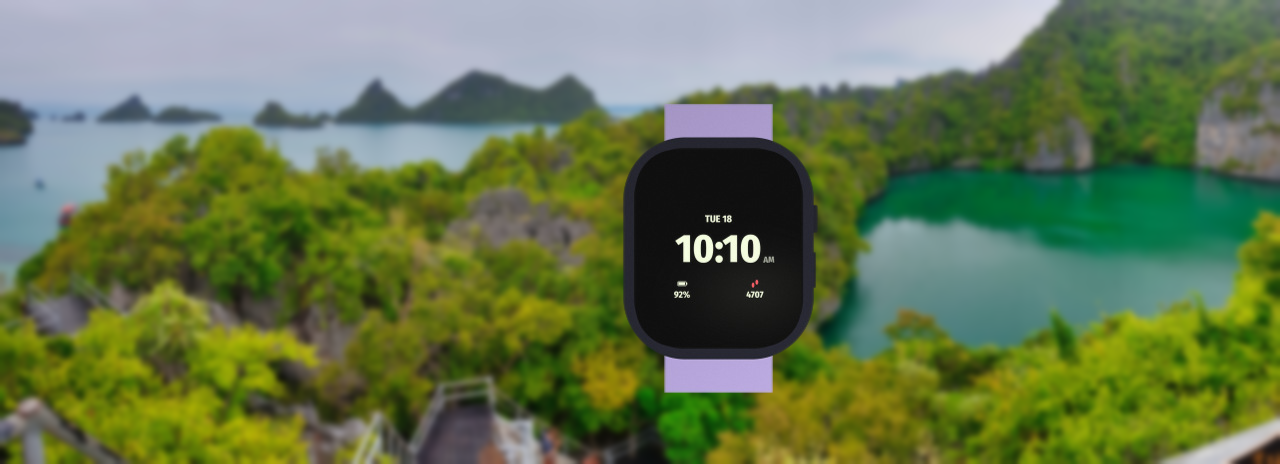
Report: 10:10
